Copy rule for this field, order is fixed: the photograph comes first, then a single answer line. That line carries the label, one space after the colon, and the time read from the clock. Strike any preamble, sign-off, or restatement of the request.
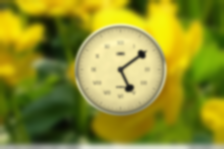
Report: 5:09
